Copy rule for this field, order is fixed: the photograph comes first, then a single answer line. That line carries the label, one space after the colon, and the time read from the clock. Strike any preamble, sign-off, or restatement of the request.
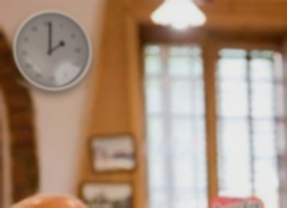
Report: 2:01
